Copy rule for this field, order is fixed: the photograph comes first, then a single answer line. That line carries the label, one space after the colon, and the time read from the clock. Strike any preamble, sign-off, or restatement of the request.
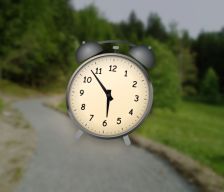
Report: 5:53
